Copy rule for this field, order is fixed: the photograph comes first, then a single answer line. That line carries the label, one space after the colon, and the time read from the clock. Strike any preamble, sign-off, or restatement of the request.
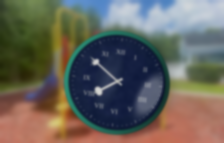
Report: 7:51
